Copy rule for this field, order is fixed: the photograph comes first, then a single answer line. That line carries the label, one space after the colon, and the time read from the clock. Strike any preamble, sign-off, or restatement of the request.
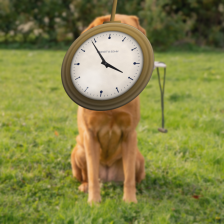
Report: 3:54
